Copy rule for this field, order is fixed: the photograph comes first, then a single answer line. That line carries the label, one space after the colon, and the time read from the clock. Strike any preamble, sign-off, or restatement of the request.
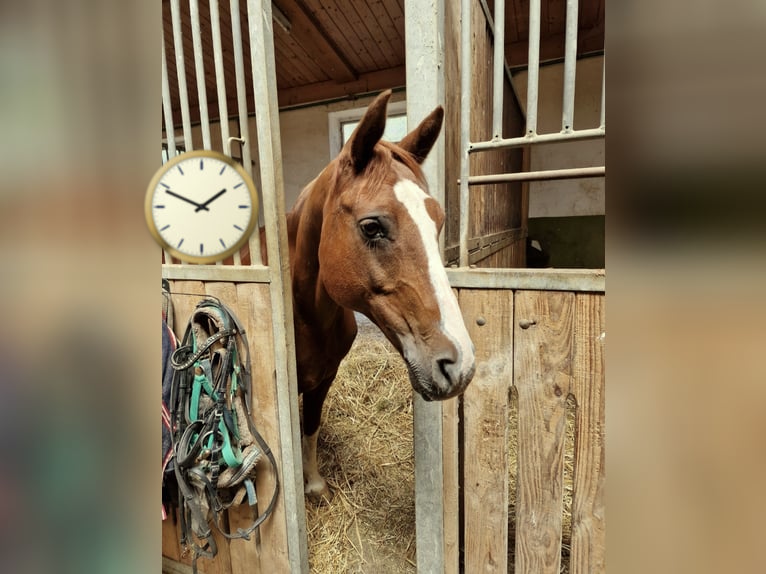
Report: 1:49
